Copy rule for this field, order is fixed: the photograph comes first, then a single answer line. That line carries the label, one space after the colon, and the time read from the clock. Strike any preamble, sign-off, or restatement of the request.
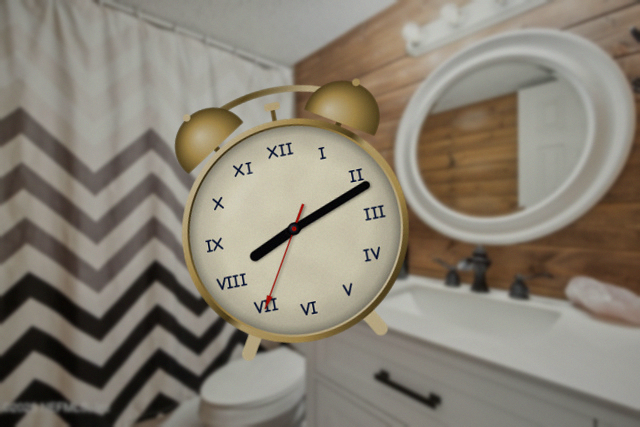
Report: 8:11:35
